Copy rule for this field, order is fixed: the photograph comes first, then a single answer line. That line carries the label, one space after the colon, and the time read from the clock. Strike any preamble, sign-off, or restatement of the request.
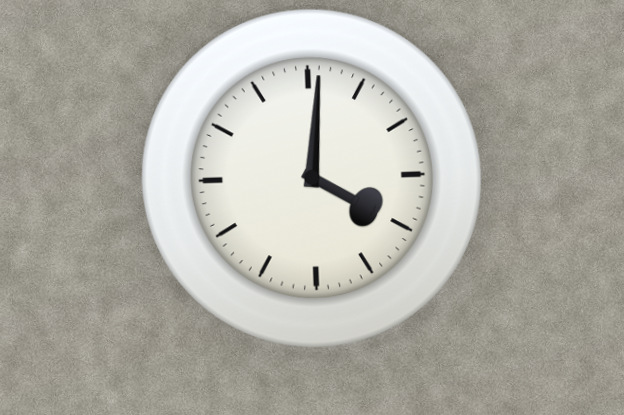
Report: 4:01
